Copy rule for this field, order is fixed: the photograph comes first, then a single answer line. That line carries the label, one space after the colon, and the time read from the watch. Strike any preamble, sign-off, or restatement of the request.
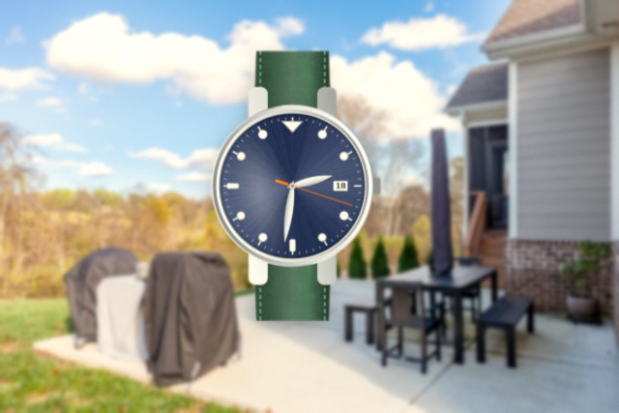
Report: 2:31:18
